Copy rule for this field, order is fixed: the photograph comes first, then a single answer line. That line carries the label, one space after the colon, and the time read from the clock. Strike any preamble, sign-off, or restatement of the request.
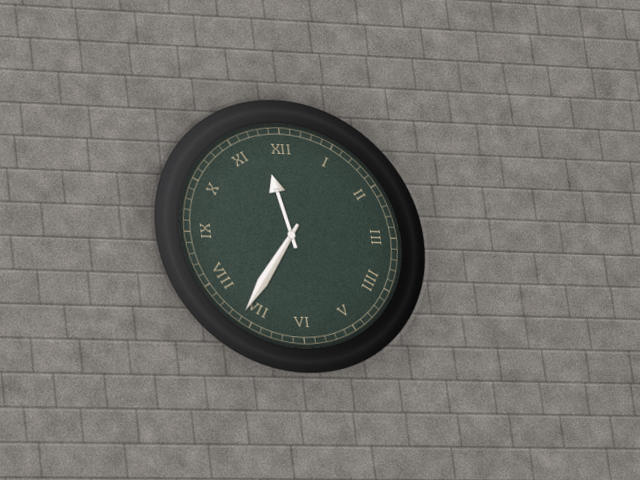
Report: 11:36
